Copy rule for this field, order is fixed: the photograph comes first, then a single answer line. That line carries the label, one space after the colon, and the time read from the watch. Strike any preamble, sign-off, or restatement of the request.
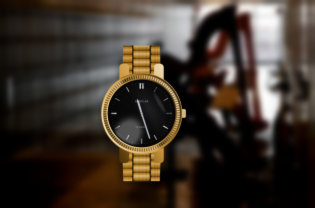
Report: 11:27
